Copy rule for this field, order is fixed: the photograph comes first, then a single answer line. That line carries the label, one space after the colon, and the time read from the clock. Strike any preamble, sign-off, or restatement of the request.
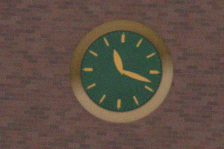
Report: 11:18
